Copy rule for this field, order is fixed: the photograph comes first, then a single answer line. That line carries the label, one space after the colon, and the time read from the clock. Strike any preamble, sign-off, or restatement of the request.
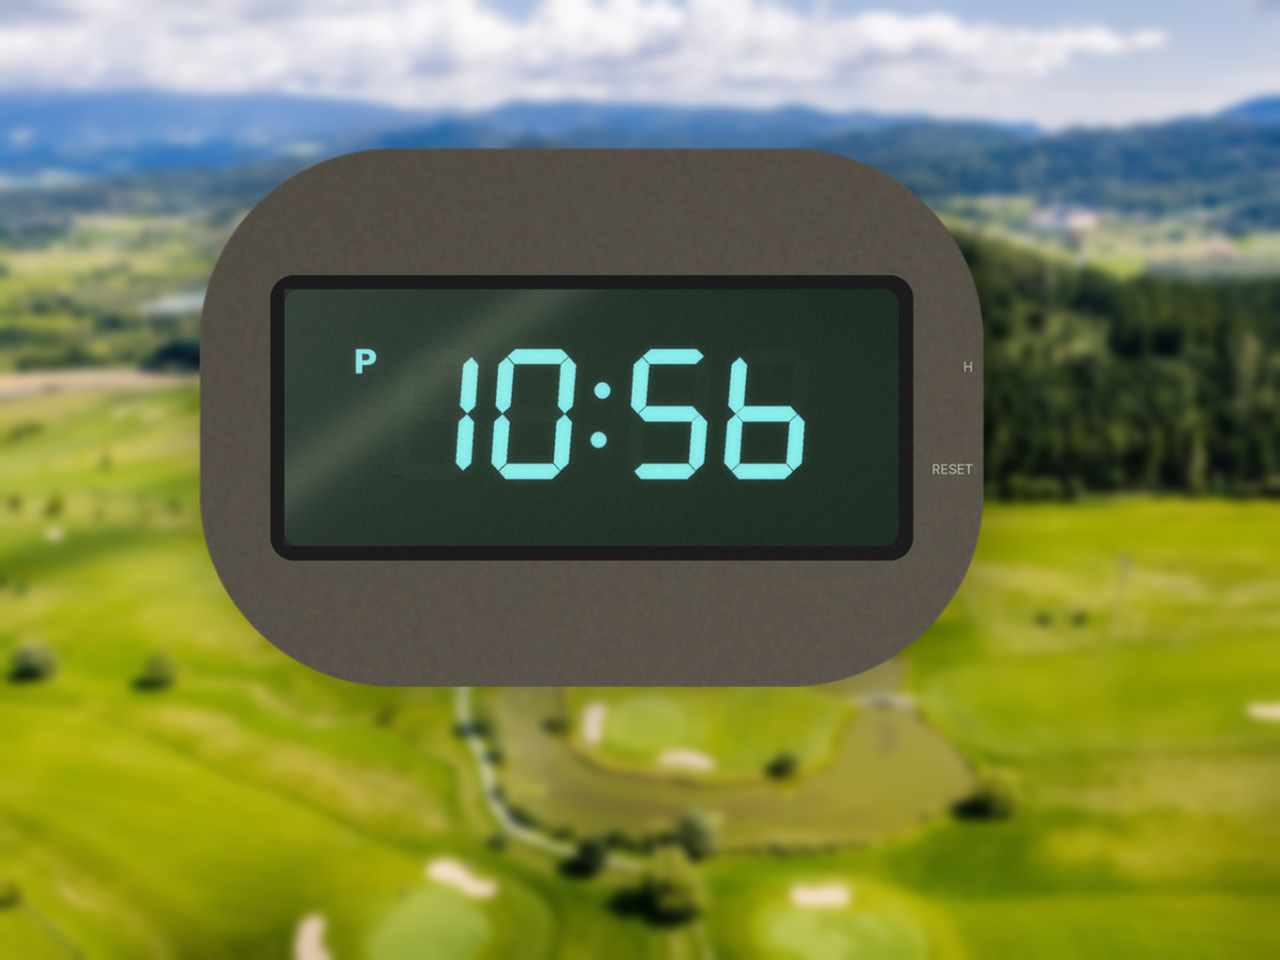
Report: 10:56
